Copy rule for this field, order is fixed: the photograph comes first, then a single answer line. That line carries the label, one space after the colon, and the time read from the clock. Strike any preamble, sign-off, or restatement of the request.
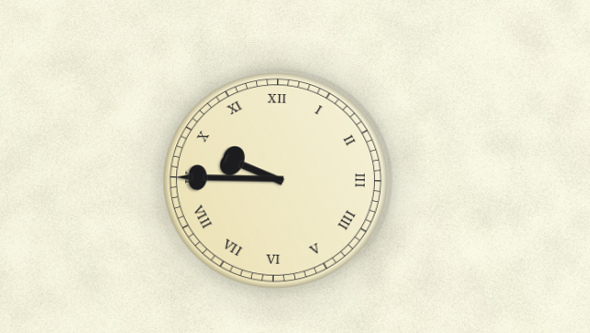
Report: 9:45
